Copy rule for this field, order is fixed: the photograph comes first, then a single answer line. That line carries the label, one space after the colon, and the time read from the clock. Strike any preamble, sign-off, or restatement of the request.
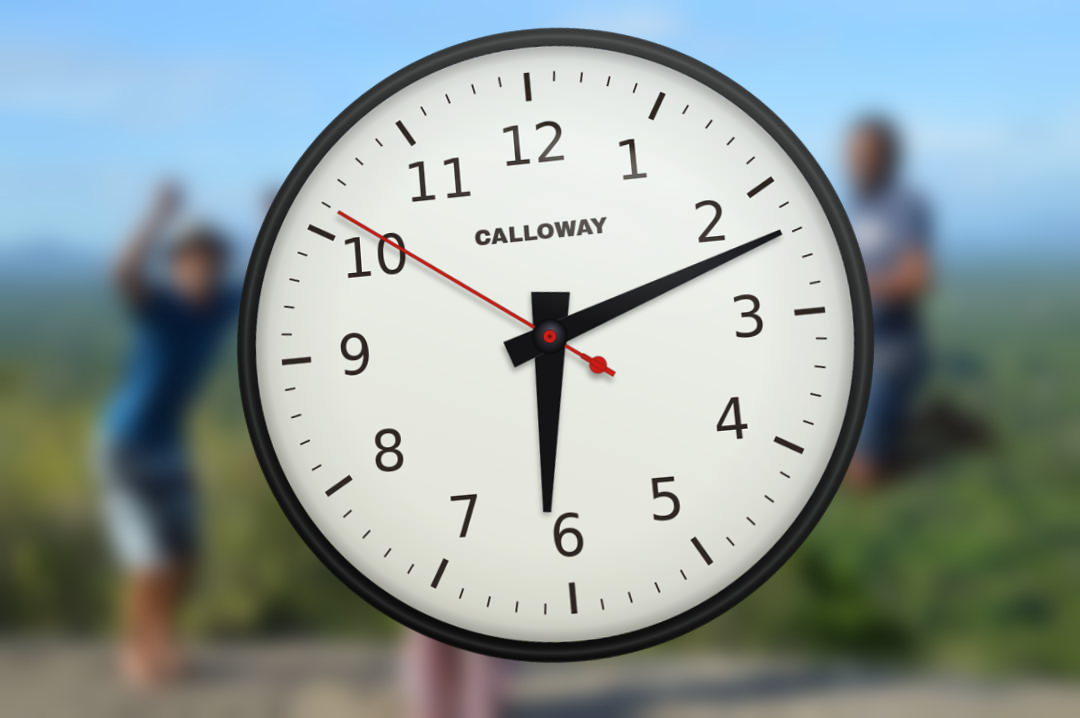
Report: 6:11:51
